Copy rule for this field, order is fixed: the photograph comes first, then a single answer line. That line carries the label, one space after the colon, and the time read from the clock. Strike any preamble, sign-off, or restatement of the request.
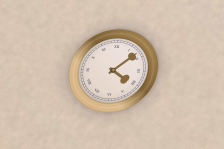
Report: 4:08
